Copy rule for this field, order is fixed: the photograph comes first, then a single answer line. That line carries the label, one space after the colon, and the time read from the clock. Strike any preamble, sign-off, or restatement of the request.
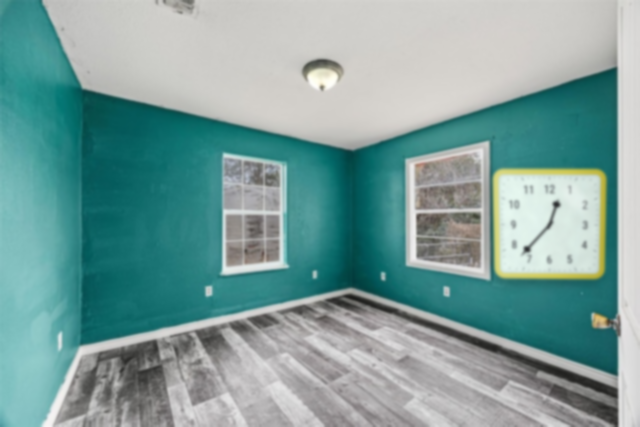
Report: 12:37
